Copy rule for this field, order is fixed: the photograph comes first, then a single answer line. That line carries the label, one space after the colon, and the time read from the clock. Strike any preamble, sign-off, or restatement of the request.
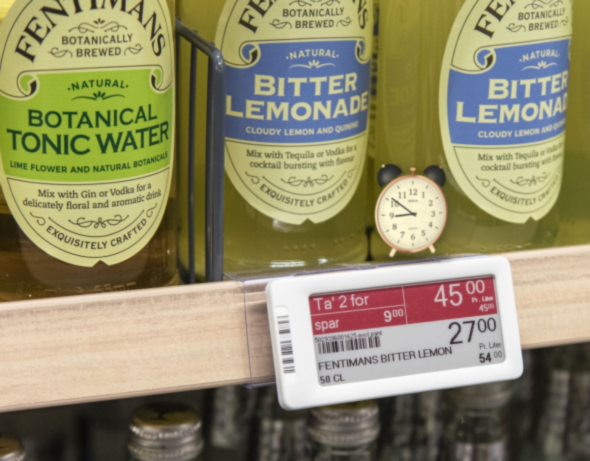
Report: 8:51
